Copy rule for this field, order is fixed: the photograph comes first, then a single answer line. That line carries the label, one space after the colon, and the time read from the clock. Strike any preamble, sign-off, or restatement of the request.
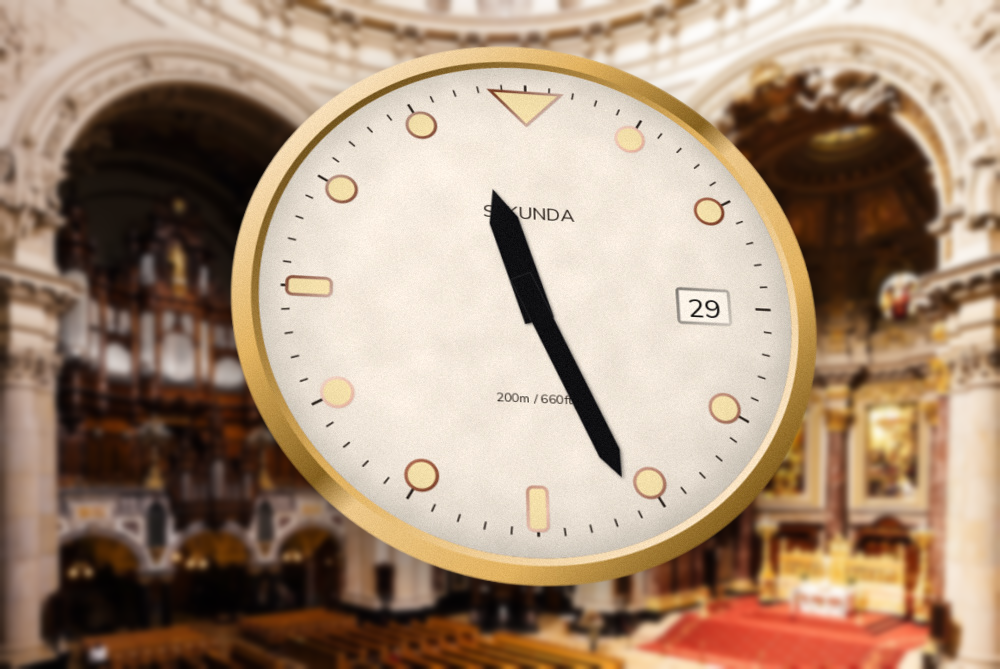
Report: 11:26
